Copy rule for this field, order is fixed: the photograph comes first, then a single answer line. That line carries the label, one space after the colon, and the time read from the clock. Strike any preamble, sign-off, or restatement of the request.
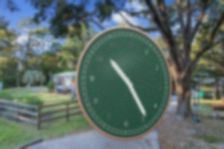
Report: 10:24
